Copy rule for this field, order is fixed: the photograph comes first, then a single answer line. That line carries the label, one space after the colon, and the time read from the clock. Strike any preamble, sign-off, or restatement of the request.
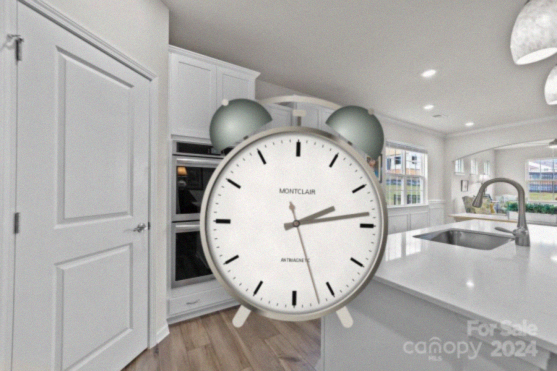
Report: 2:13:27
